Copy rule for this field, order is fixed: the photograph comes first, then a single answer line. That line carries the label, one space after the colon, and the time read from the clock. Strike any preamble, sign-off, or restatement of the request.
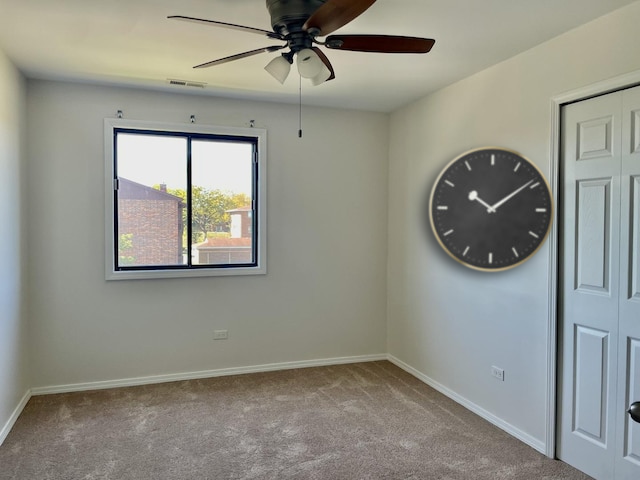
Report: 10:09
